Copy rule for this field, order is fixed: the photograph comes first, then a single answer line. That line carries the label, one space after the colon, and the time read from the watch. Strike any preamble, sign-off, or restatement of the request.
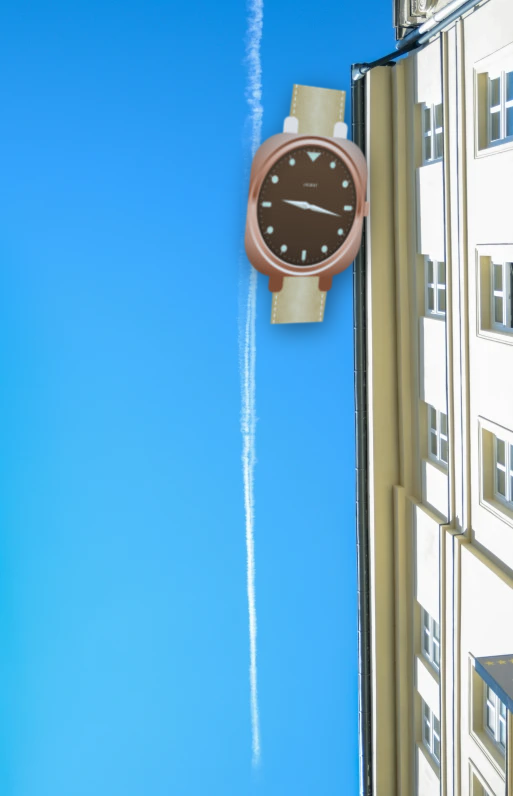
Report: 9:17
